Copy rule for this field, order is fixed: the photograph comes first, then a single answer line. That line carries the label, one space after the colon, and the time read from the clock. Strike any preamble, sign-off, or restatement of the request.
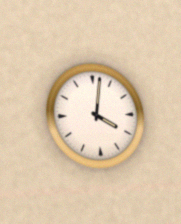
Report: 4:02
